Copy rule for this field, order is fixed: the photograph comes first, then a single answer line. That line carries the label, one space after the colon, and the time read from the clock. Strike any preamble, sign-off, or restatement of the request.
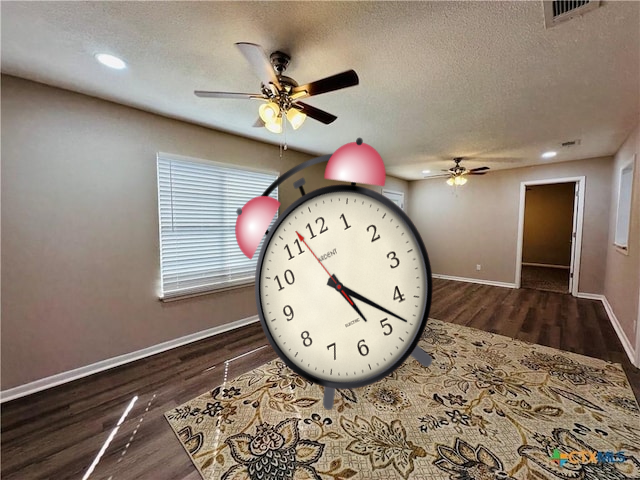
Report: 5:22:57
